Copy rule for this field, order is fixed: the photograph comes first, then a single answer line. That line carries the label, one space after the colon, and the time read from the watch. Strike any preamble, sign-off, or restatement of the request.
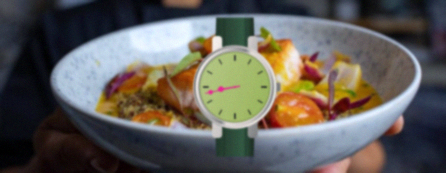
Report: 8:43
